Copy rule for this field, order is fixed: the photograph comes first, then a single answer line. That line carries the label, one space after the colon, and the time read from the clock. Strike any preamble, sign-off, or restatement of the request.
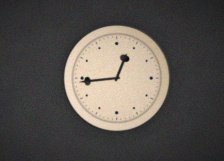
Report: 12:44
